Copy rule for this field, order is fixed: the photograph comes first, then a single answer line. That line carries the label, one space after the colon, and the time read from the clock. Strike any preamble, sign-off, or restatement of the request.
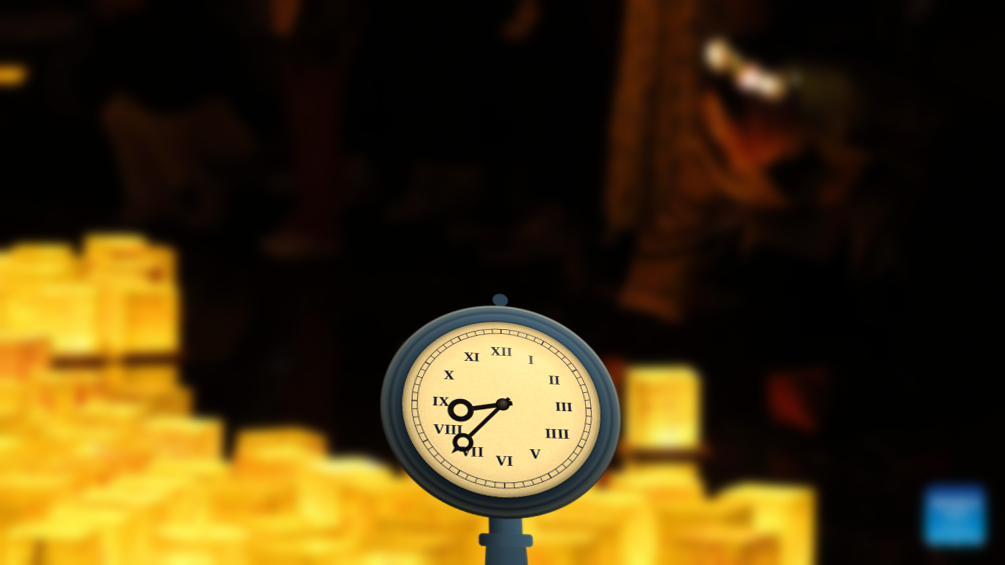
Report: 8:37
